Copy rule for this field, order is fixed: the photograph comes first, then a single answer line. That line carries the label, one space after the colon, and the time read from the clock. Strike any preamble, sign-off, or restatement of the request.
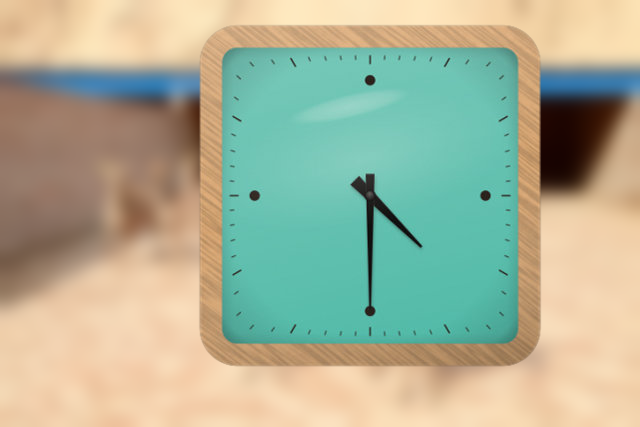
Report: 4:30
